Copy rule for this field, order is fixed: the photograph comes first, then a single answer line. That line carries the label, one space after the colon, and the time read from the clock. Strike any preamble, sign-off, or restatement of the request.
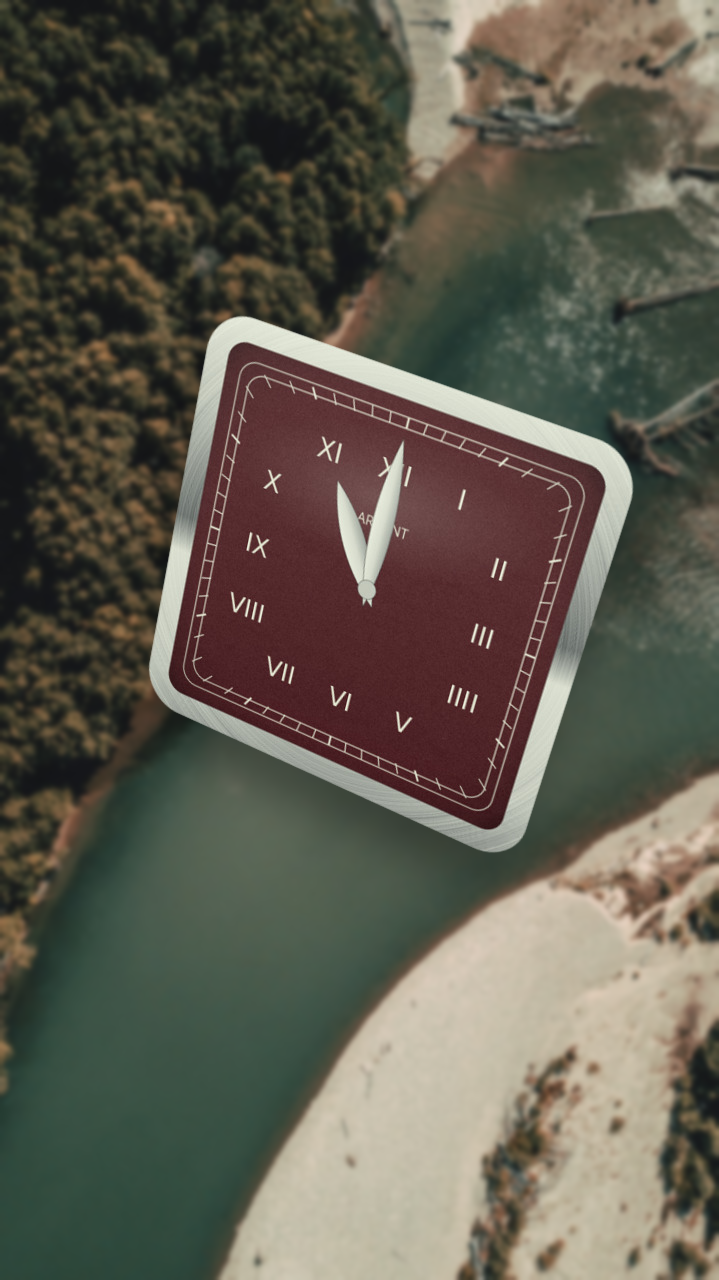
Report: 11:00
